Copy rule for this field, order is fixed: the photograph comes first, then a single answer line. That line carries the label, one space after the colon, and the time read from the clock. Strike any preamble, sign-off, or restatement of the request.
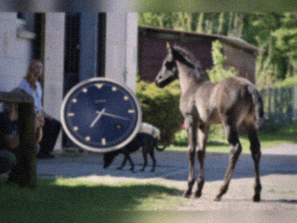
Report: 7:18
